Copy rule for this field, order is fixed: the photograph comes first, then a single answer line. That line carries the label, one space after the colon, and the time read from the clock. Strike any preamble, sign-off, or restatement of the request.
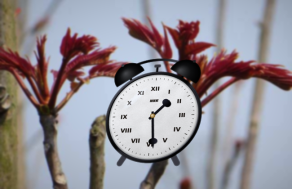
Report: 1:29
